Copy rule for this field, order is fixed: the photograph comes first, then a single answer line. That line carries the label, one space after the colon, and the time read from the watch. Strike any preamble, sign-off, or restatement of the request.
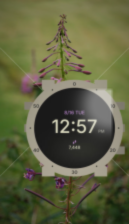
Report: 12:57
